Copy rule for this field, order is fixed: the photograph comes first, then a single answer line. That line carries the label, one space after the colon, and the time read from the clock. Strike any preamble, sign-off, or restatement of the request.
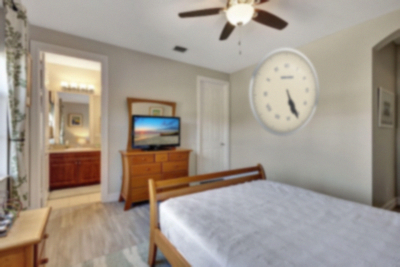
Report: 5:26
